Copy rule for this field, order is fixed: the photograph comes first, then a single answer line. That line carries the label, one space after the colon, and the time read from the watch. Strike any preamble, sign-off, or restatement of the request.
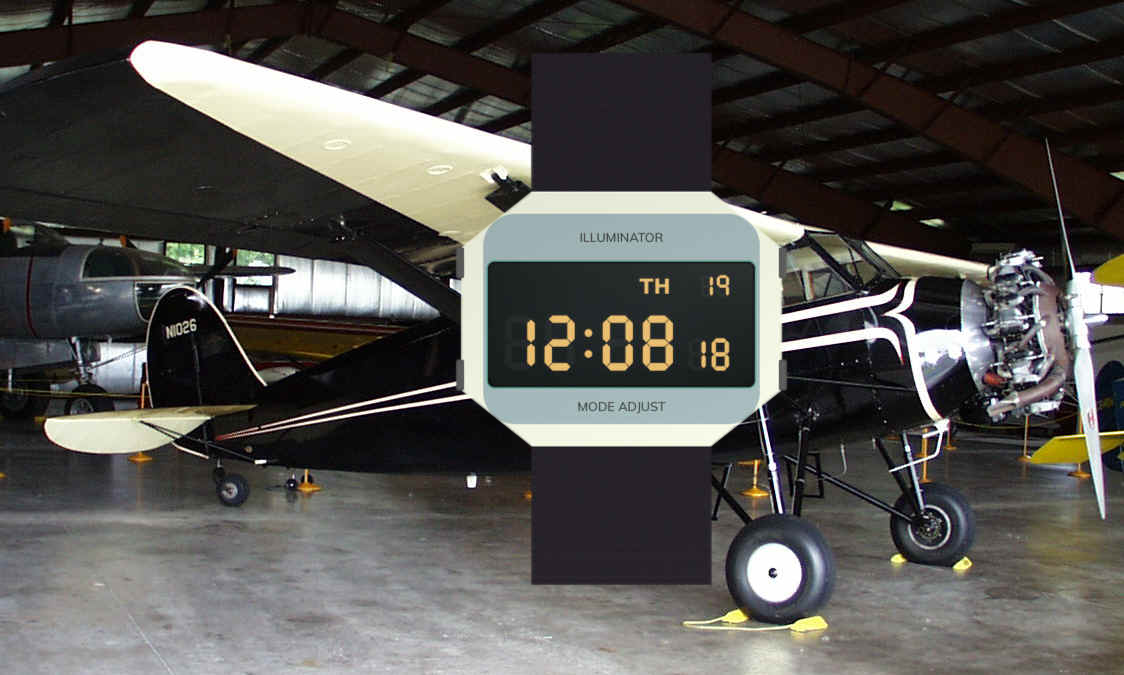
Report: 12:08:18
